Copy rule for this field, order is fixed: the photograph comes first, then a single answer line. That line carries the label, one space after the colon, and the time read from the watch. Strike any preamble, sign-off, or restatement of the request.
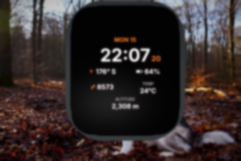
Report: 22:07
